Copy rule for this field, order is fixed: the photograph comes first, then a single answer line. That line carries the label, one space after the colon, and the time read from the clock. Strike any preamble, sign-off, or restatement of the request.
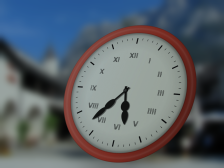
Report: 5:37
